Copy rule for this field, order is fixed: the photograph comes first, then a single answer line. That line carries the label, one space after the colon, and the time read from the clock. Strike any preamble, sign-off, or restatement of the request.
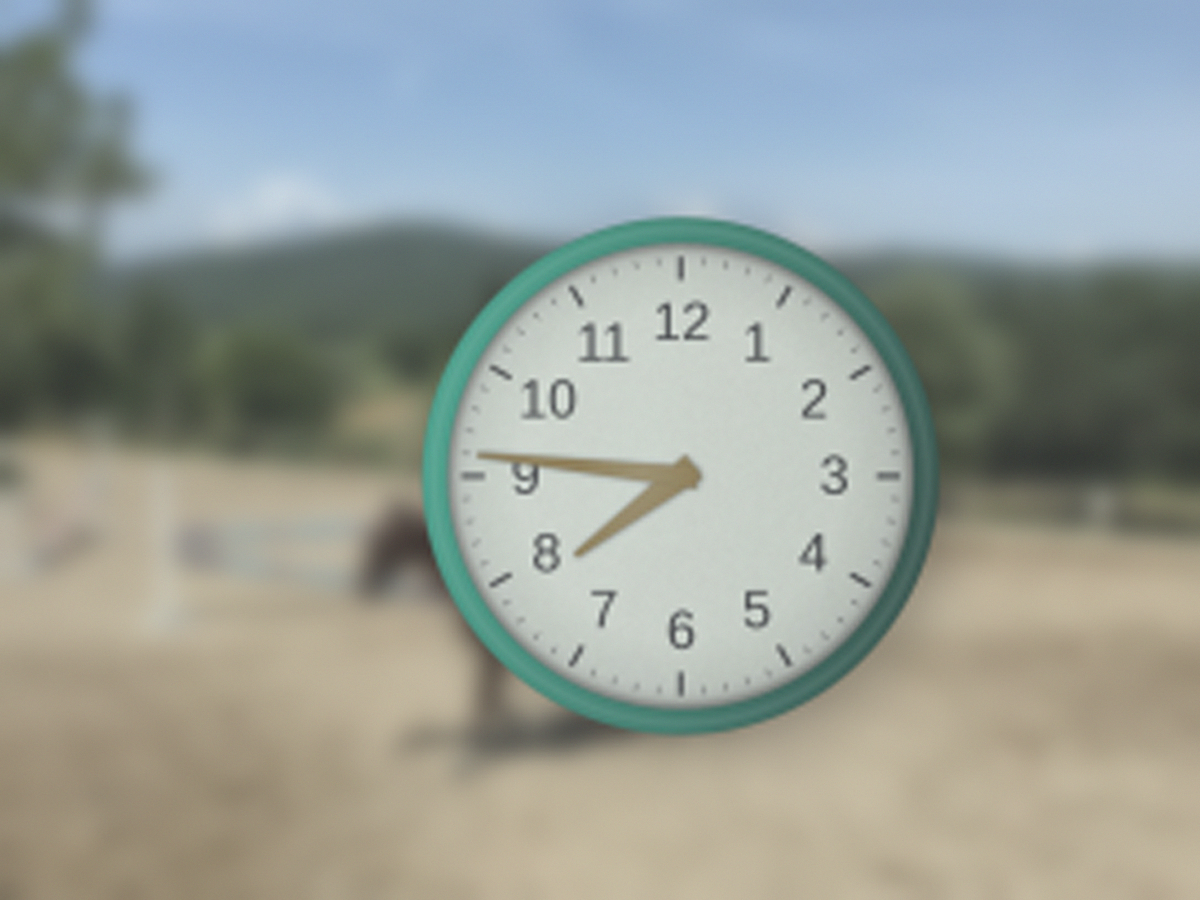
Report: 7:46
